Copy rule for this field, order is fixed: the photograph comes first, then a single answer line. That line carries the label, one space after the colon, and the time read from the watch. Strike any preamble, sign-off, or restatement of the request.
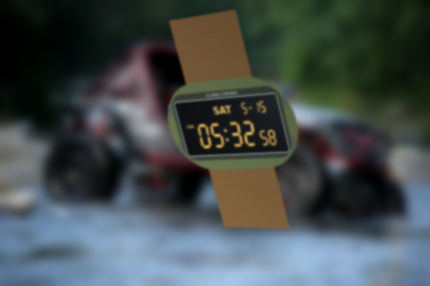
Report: 5:32:58
